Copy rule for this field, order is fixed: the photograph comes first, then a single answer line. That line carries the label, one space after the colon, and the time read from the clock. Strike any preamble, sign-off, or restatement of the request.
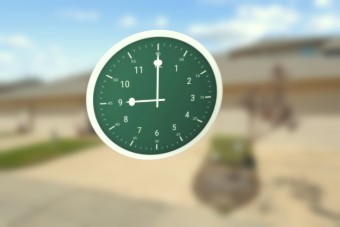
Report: 9:00
